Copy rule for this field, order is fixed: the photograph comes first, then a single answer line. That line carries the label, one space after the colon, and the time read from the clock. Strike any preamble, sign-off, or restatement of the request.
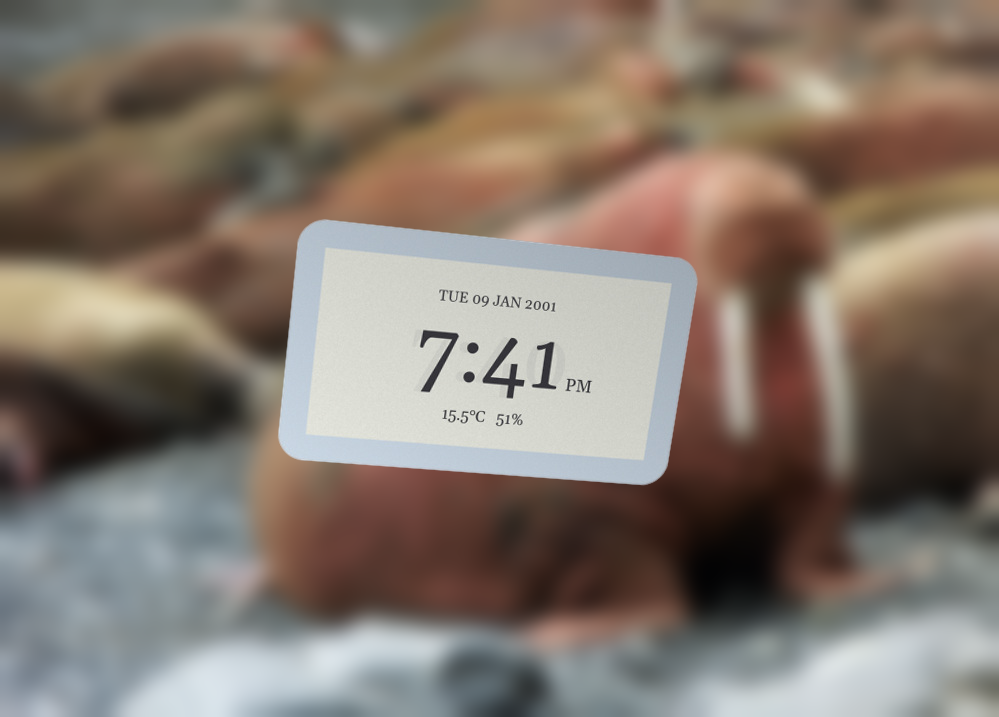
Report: 7:41
